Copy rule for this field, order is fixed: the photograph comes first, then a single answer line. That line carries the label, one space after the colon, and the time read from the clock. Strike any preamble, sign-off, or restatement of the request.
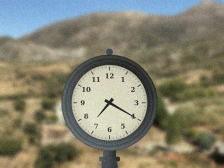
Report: 7:20
